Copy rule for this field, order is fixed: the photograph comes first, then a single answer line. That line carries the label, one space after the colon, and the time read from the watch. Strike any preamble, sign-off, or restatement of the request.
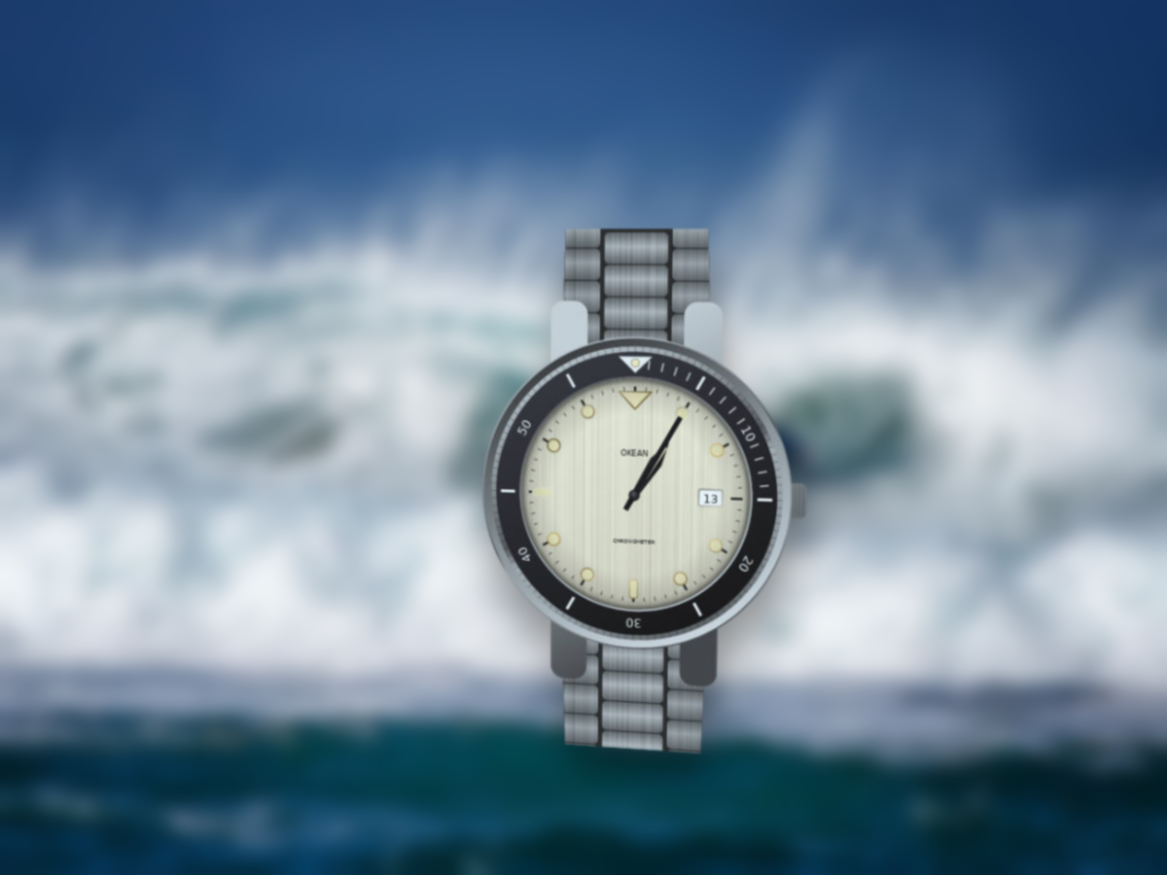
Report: 1:05
